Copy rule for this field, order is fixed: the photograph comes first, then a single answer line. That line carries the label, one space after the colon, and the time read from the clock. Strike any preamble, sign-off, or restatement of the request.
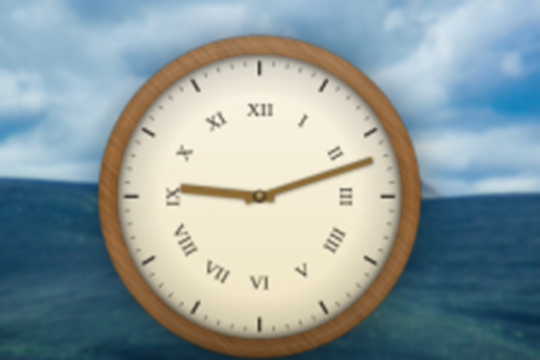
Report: 9:12
